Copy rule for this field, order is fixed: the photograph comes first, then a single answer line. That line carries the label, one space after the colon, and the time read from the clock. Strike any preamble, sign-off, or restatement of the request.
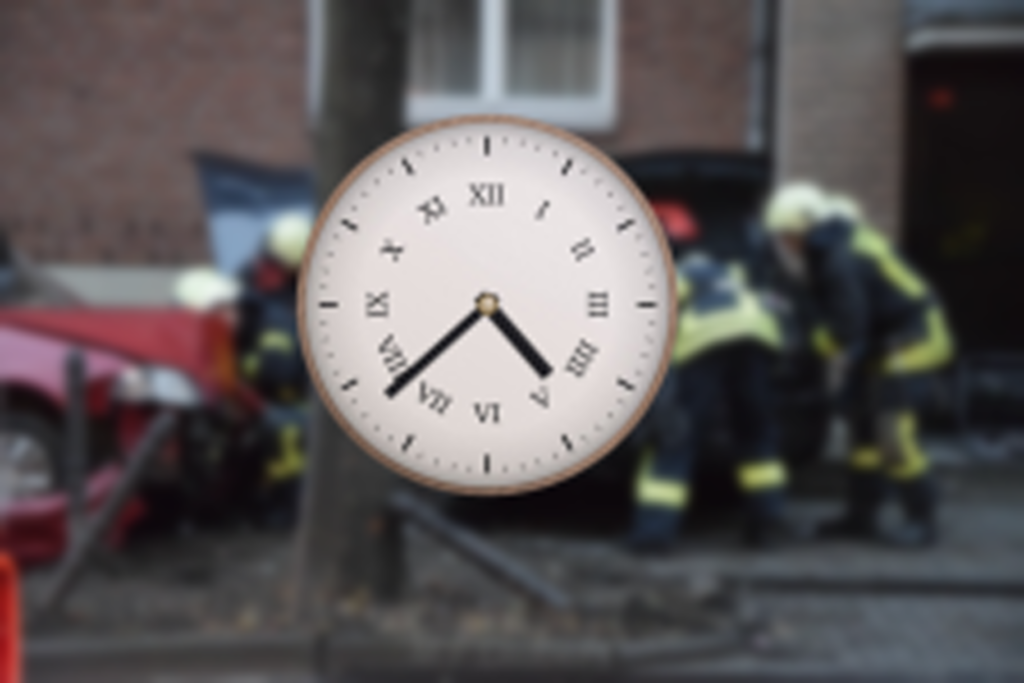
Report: 4:38
